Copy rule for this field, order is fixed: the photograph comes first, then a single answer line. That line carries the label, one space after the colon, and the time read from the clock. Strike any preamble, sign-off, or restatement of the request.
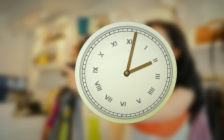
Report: 2:01
